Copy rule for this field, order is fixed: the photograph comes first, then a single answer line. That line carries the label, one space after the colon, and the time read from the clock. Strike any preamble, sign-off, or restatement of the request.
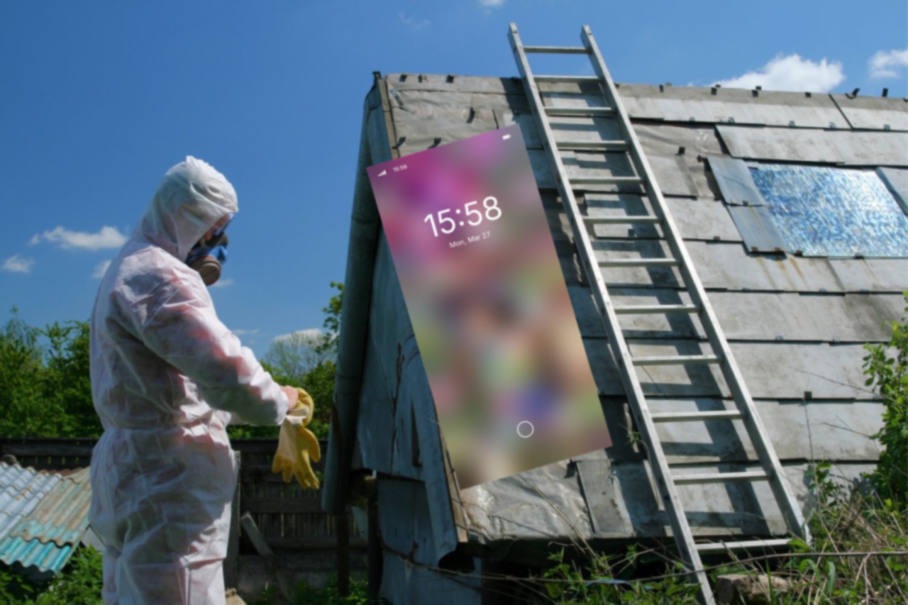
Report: 15:58
